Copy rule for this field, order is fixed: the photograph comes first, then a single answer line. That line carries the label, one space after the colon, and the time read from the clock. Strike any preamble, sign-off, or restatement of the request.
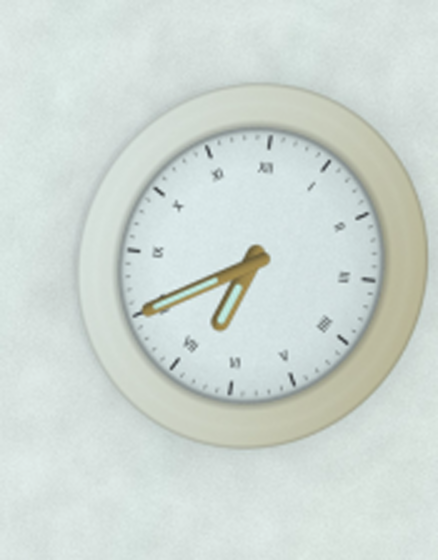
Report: 6:40
